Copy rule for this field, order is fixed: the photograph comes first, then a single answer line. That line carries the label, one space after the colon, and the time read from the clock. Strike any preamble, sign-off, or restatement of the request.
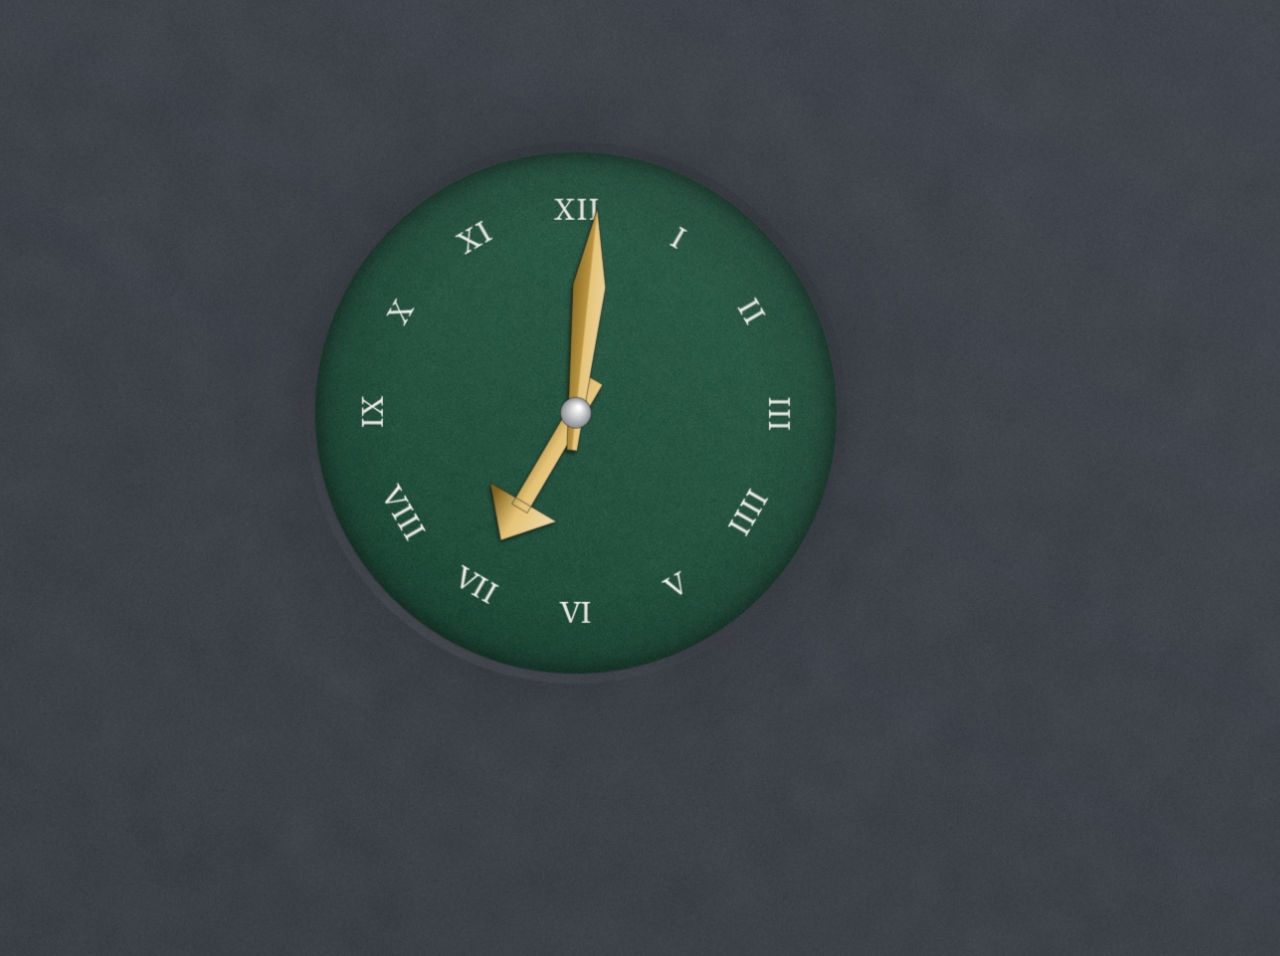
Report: 7:01
